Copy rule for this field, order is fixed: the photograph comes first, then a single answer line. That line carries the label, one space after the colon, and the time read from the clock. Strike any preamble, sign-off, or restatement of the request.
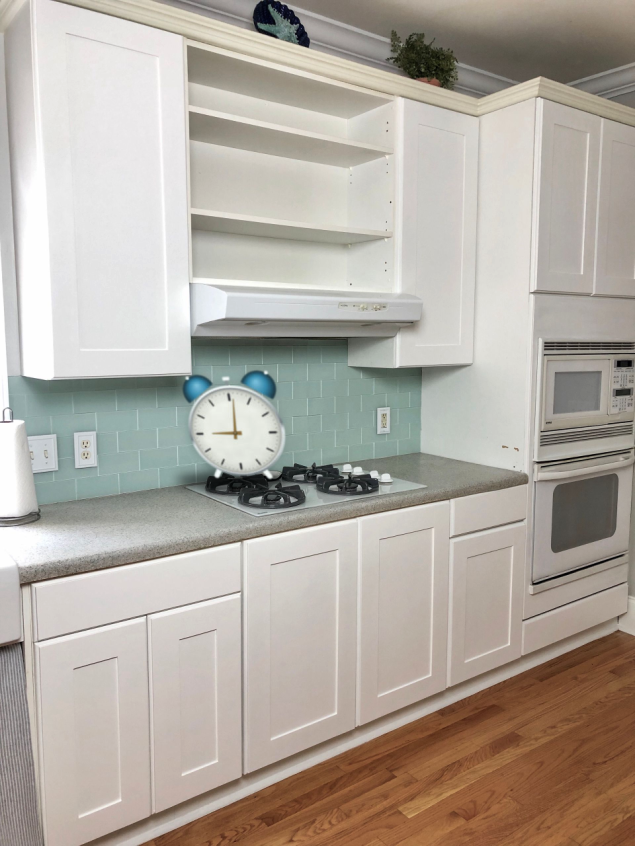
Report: 9:01
